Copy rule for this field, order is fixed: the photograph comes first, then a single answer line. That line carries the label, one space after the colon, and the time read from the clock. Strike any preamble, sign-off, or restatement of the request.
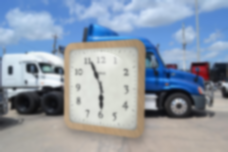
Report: 5:56
